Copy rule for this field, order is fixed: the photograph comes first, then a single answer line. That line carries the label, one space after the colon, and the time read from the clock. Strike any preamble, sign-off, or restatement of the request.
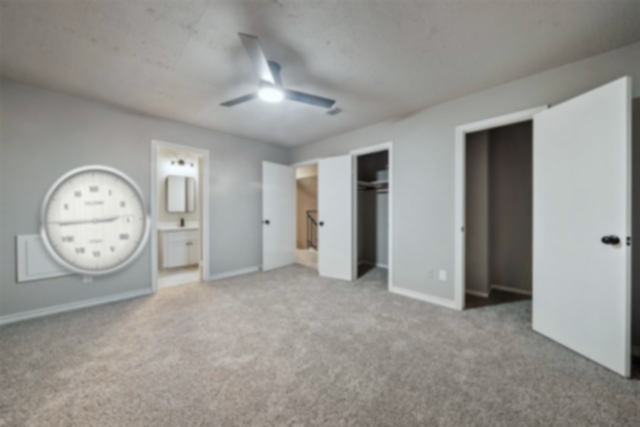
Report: 2:45
